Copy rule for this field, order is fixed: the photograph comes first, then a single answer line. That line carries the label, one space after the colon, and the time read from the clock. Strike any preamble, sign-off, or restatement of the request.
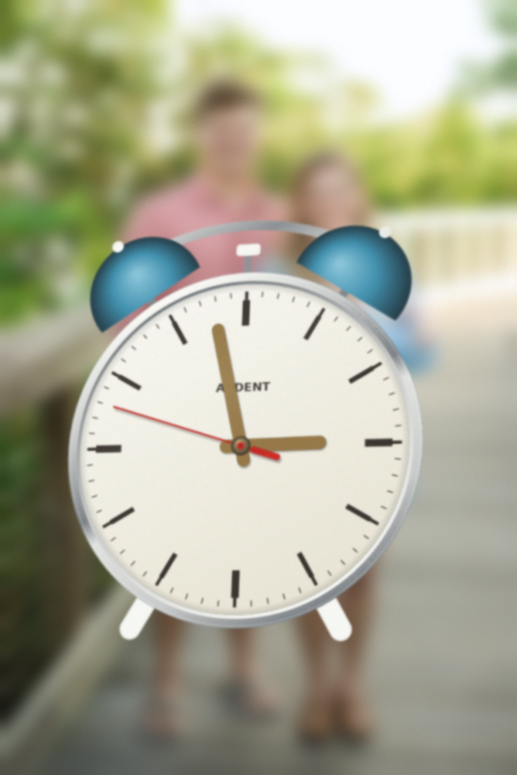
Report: 2:57:48
